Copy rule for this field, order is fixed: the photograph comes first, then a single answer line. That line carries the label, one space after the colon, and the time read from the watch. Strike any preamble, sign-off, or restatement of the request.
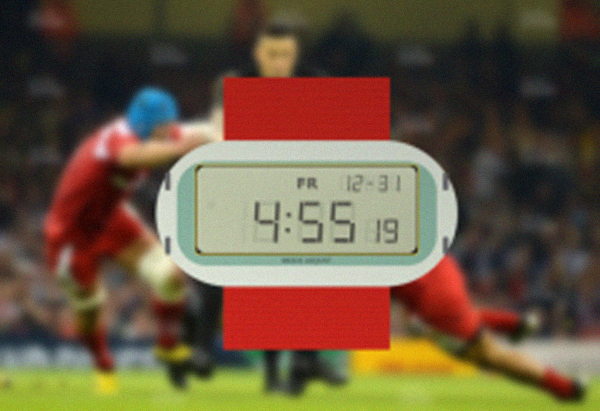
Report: 4:55:19
